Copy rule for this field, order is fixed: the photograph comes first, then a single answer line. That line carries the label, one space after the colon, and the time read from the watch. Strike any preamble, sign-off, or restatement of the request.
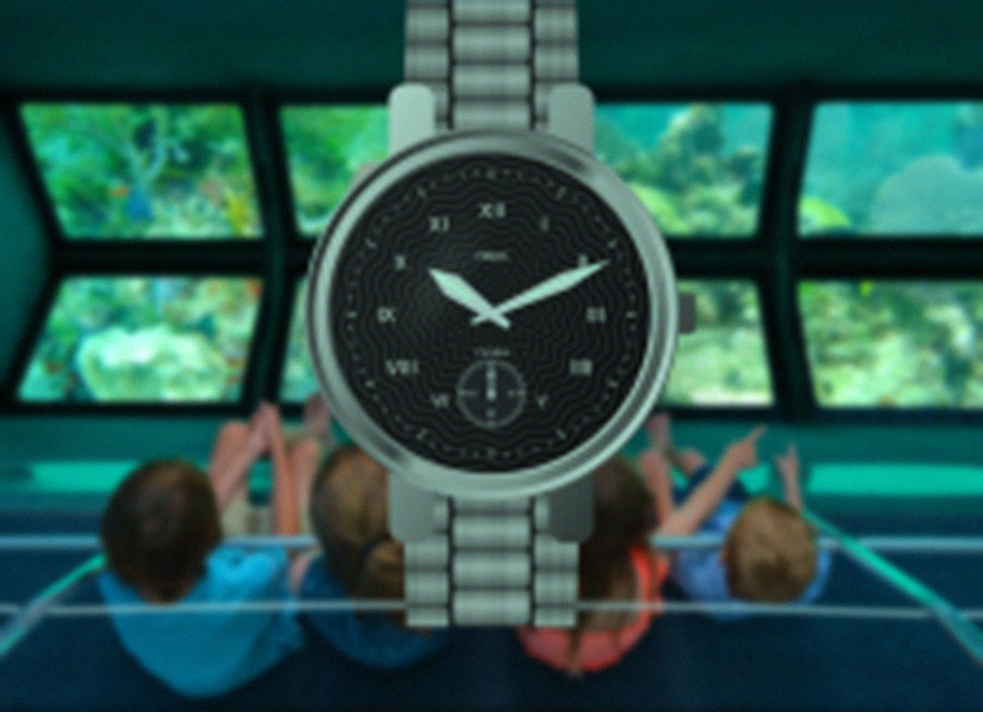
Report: 10:11
